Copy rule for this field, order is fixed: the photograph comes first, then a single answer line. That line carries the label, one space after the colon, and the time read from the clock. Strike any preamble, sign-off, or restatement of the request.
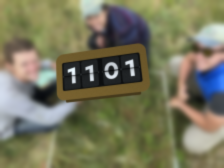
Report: 11:01
